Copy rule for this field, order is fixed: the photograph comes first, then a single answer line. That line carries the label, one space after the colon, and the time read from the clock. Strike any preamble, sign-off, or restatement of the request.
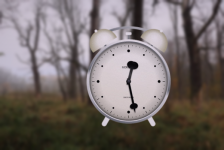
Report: 12:28
